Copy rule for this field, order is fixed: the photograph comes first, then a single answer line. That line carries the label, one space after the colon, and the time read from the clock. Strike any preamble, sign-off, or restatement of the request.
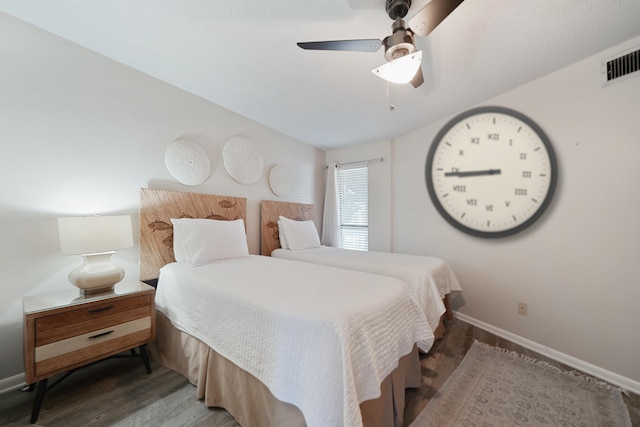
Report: 8:44
